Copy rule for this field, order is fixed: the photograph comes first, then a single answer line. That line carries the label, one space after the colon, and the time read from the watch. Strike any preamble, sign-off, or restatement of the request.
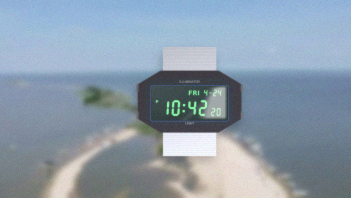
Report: 10:42
